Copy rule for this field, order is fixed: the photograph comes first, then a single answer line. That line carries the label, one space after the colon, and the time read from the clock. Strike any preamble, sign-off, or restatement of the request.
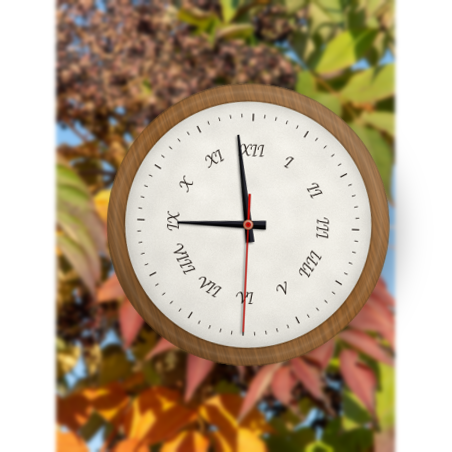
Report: 8:58:30
